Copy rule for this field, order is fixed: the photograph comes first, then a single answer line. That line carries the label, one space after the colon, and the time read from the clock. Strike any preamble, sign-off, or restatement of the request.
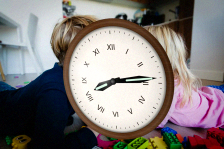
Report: 8:14
